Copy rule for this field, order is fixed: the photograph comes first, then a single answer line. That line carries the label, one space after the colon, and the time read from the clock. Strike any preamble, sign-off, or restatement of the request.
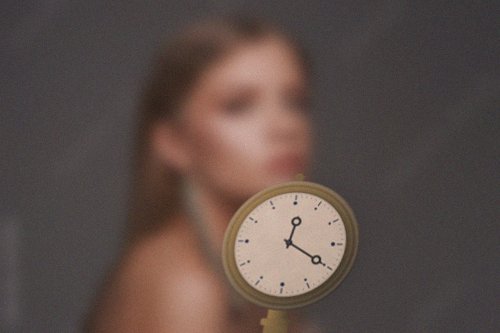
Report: 12:20
